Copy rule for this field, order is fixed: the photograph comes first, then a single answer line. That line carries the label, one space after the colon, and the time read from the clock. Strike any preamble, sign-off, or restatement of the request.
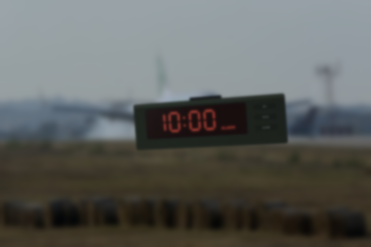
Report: 10:00
